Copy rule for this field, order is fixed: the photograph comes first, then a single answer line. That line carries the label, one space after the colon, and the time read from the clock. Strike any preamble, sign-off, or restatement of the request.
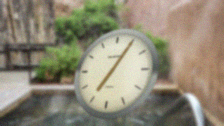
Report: 7:05
